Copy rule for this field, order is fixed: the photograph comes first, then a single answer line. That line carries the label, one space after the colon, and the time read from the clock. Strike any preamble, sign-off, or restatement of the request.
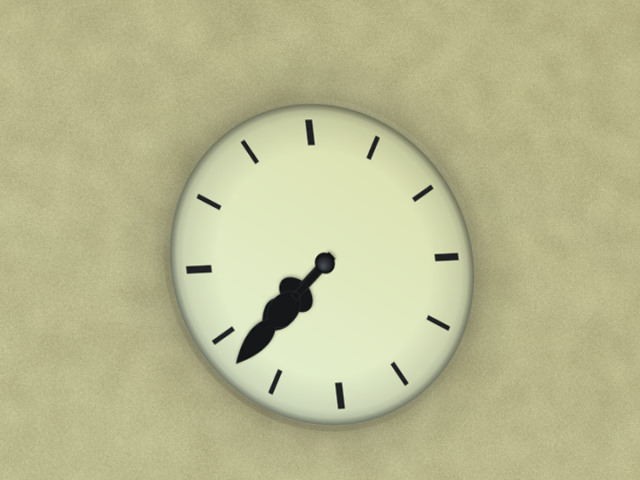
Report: 7:38
